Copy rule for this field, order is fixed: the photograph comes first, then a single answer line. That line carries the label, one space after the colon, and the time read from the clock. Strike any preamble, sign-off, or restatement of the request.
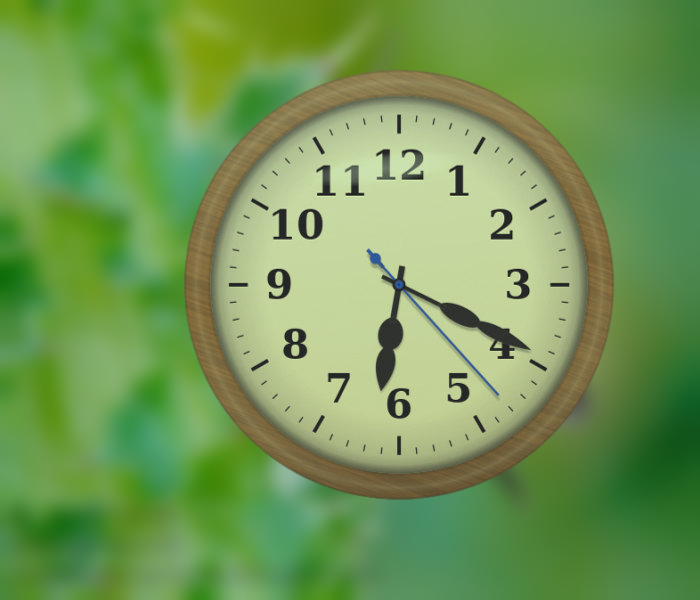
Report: 6:19:23
